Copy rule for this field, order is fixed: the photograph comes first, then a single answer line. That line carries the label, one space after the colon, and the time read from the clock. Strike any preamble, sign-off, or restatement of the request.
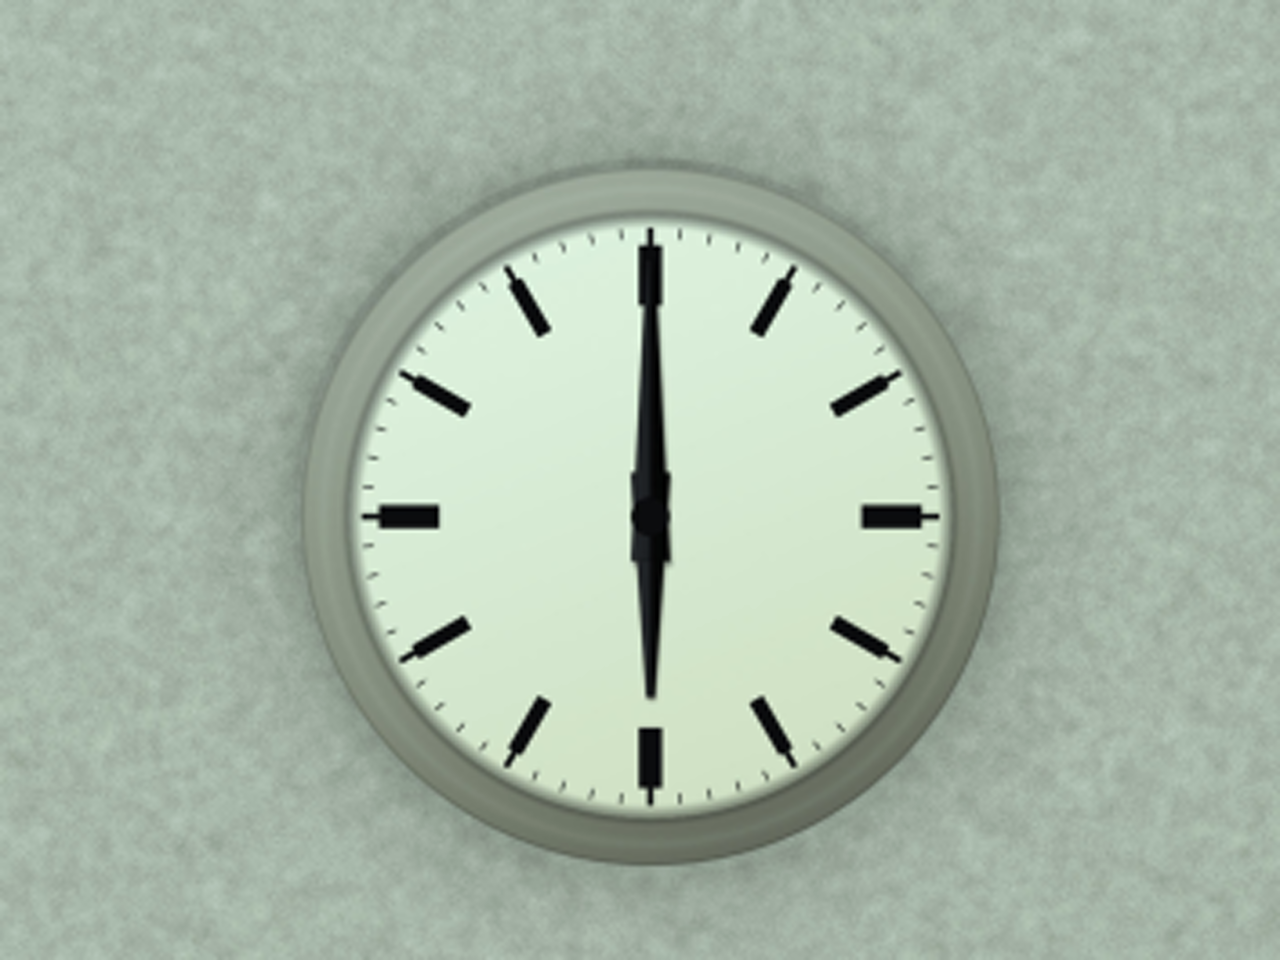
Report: 6:00
